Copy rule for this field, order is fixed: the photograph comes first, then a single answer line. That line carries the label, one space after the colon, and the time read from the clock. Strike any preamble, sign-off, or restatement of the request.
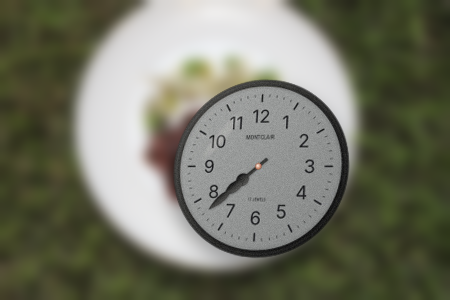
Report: 7:38
